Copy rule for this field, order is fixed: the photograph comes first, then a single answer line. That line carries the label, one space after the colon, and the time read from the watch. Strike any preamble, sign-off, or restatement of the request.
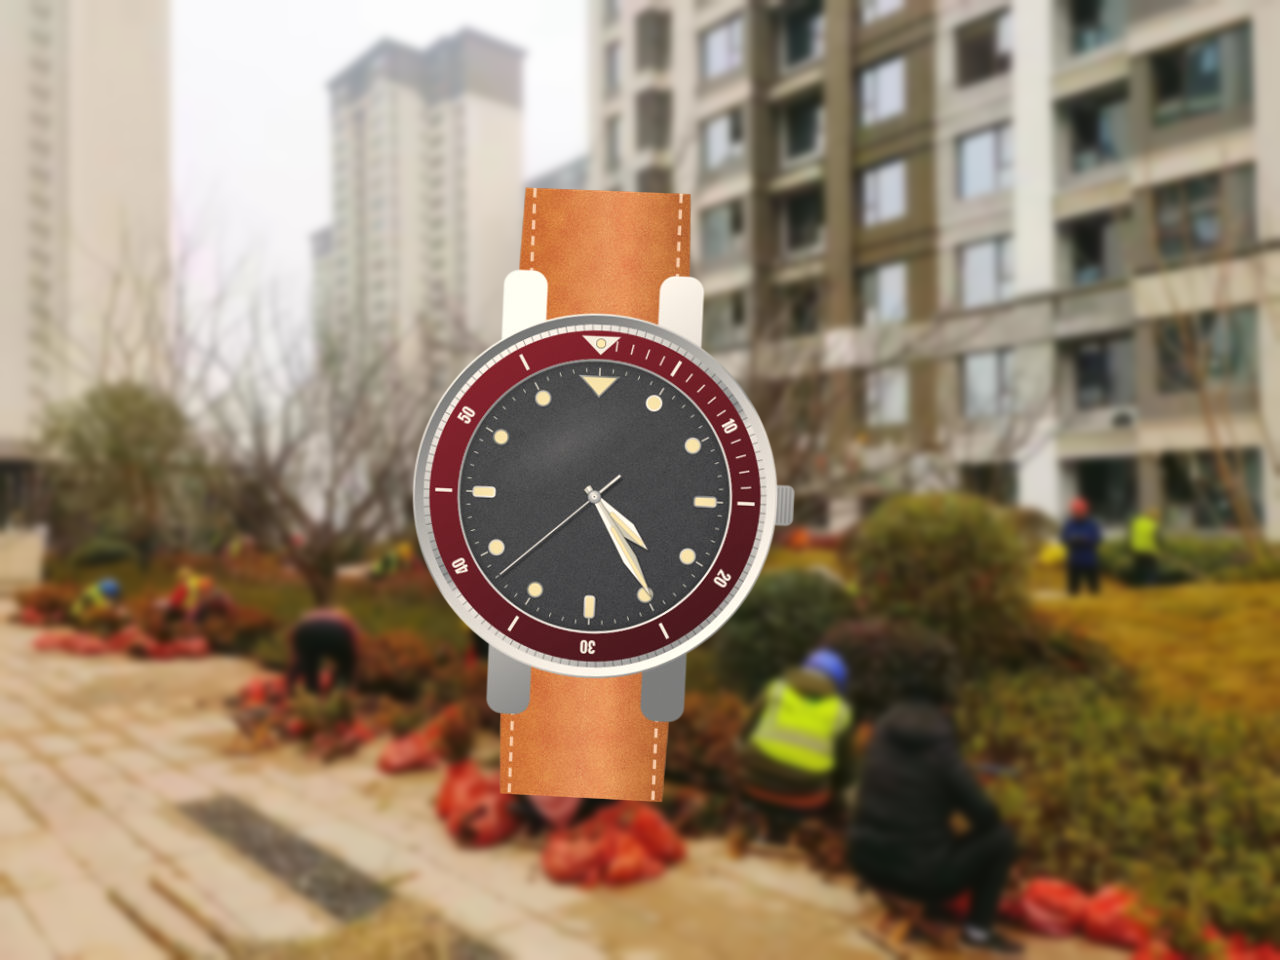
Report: 4:24:38
